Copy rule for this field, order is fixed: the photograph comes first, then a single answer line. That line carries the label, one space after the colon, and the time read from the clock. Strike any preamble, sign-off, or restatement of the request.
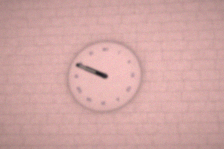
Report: 9:49
